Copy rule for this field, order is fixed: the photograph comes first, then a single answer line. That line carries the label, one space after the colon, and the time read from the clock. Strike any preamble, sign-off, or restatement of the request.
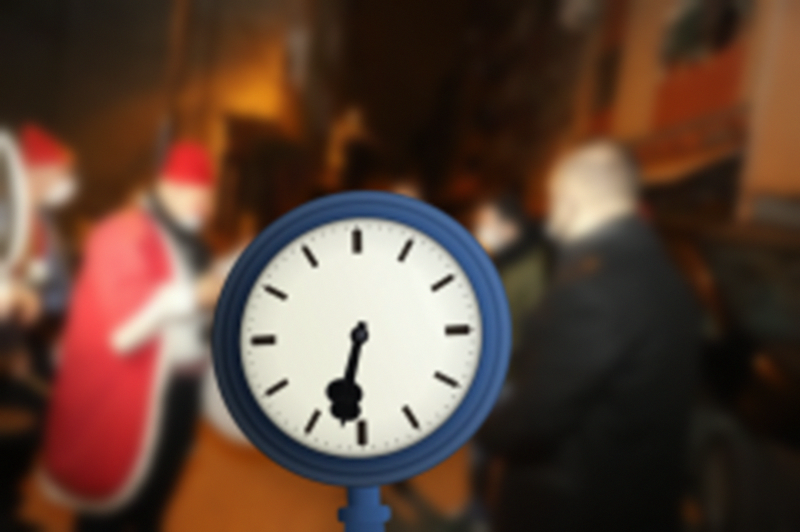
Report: 6:32
